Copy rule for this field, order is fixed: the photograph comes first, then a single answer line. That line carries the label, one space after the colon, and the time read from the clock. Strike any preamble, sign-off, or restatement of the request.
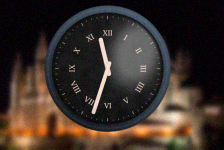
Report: 11:33
